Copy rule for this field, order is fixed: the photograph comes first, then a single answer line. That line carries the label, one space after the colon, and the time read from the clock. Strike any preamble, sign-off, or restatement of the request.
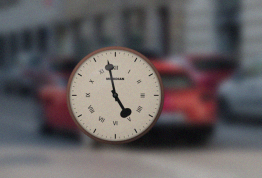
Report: 4:58
